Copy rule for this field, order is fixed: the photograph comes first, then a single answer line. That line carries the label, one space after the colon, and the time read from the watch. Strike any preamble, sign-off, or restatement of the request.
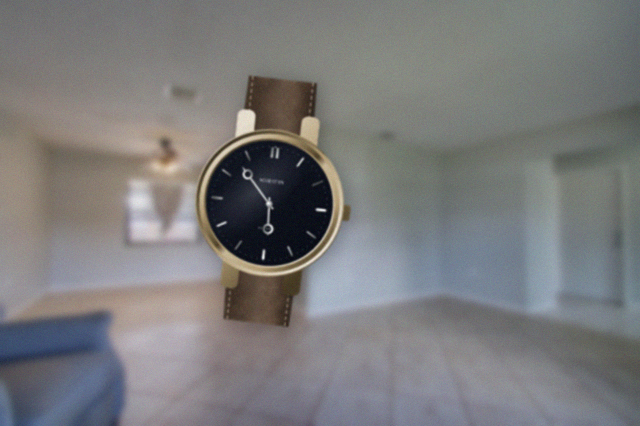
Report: 5:53
